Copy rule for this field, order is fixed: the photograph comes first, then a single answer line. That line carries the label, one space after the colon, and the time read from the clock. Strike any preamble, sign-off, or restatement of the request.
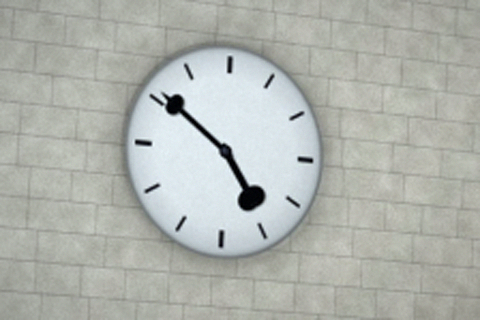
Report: 4:51
